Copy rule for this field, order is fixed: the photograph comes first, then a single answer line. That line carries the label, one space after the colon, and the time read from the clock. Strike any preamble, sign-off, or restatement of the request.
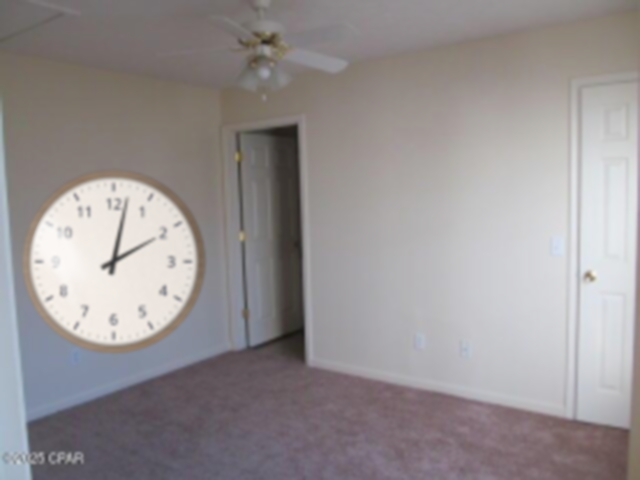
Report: 2:02
